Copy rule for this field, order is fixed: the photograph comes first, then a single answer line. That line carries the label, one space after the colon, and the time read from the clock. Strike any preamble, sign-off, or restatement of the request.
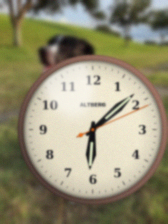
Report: 6:08:11
